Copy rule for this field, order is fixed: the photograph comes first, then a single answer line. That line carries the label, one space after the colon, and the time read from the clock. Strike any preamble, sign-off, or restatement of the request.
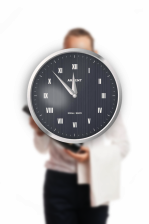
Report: 11:53
